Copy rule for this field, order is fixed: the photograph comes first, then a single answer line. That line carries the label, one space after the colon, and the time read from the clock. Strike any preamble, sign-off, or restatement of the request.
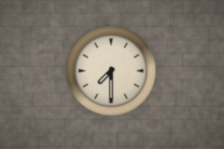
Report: 7:30
